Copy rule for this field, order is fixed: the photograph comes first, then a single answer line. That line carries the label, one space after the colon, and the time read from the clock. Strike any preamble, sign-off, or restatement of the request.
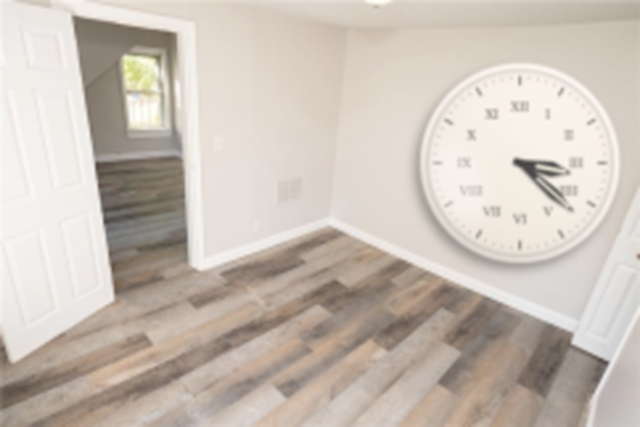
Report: 3:22
